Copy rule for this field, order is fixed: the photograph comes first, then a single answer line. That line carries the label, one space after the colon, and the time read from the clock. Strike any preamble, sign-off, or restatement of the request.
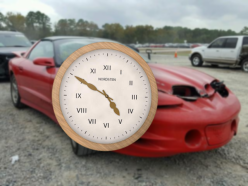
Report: 4:50
